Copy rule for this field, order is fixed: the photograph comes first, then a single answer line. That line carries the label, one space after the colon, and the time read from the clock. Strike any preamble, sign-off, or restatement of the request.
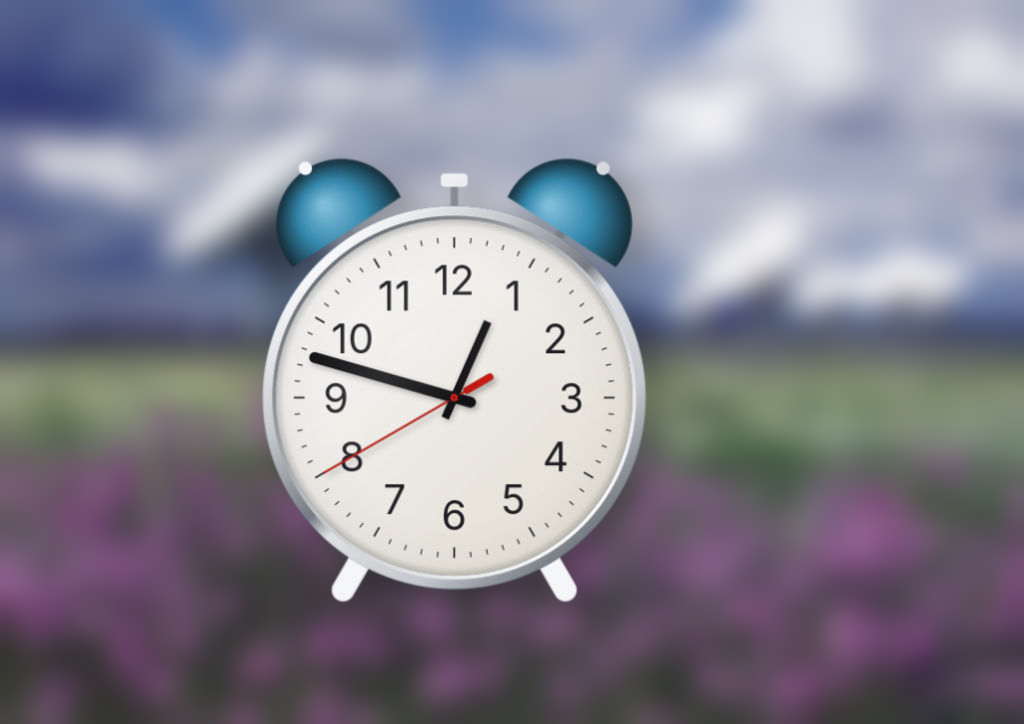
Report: 12:47:40
